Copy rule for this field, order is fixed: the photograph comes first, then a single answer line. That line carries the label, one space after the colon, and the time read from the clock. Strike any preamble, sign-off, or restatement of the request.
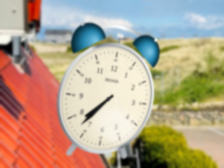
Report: 7:37
